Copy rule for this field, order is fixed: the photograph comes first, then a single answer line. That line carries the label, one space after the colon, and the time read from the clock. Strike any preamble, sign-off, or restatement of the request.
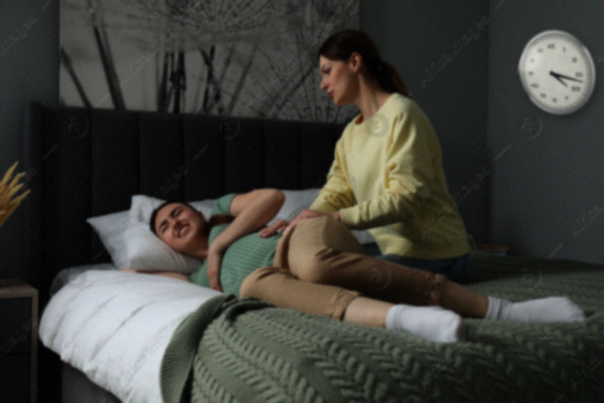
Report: 4:17
